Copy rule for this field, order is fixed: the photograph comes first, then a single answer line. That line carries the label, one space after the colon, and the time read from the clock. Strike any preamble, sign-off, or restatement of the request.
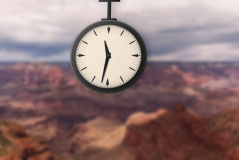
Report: 11:32
